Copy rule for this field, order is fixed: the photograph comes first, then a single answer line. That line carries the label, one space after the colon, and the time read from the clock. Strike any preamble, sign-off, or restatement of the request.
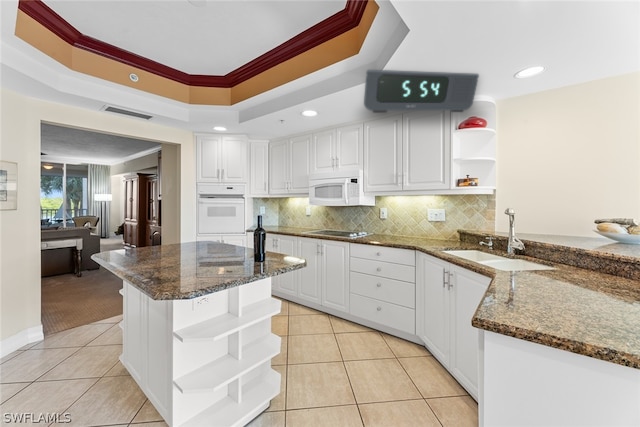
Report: 5:54
